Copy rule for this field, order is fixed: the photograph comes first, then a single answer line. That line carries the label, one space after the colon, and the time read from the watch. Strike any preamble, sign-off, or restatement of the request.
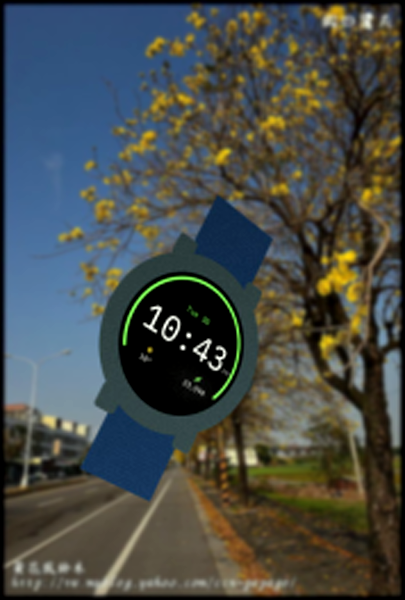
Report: 10:43
